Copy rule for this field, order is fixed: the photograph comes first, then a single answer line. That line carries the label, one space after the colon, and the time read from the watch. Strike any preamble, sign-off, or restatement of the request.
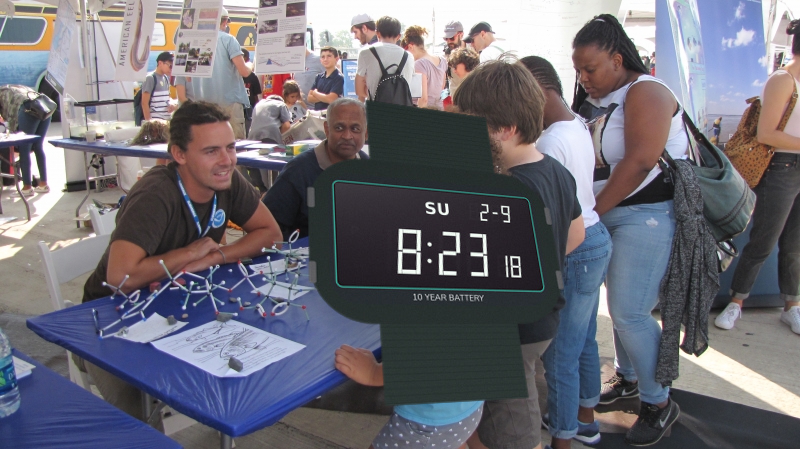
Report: 8:23:18
